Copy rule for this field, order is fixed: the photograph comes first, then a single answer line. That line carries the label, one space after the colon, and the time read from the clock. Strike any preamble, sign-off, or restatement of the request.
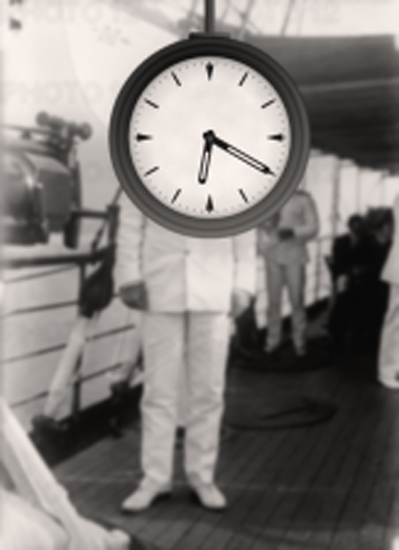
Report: 6:20
